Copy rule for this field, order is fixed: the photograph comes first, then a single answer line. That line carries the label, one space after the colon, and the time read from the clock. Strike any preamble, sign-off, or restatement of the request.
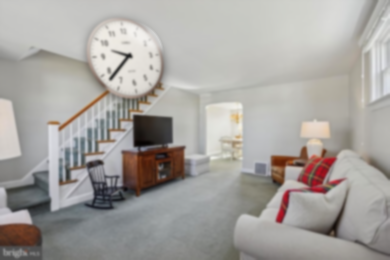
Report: 9:38
